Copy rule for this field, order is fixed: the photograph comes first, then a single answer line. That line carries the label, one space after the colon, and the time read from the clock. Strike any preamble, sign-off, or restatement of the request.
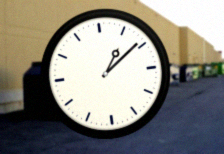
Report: 1:09
